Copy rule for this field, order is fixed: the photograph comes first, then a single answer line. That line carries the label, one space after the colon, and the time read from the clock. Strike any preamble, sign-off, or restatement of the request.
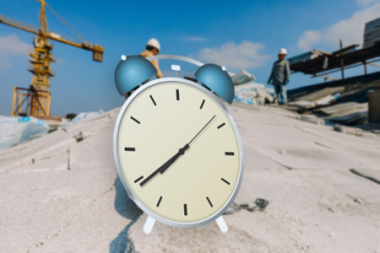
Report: 7:39:08
